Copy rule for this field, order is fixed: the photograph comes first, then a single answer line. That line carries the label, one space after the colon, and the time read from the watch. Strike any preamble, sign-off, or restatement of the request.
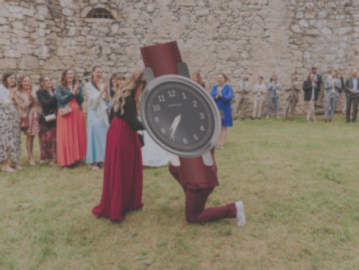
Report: 7:36
